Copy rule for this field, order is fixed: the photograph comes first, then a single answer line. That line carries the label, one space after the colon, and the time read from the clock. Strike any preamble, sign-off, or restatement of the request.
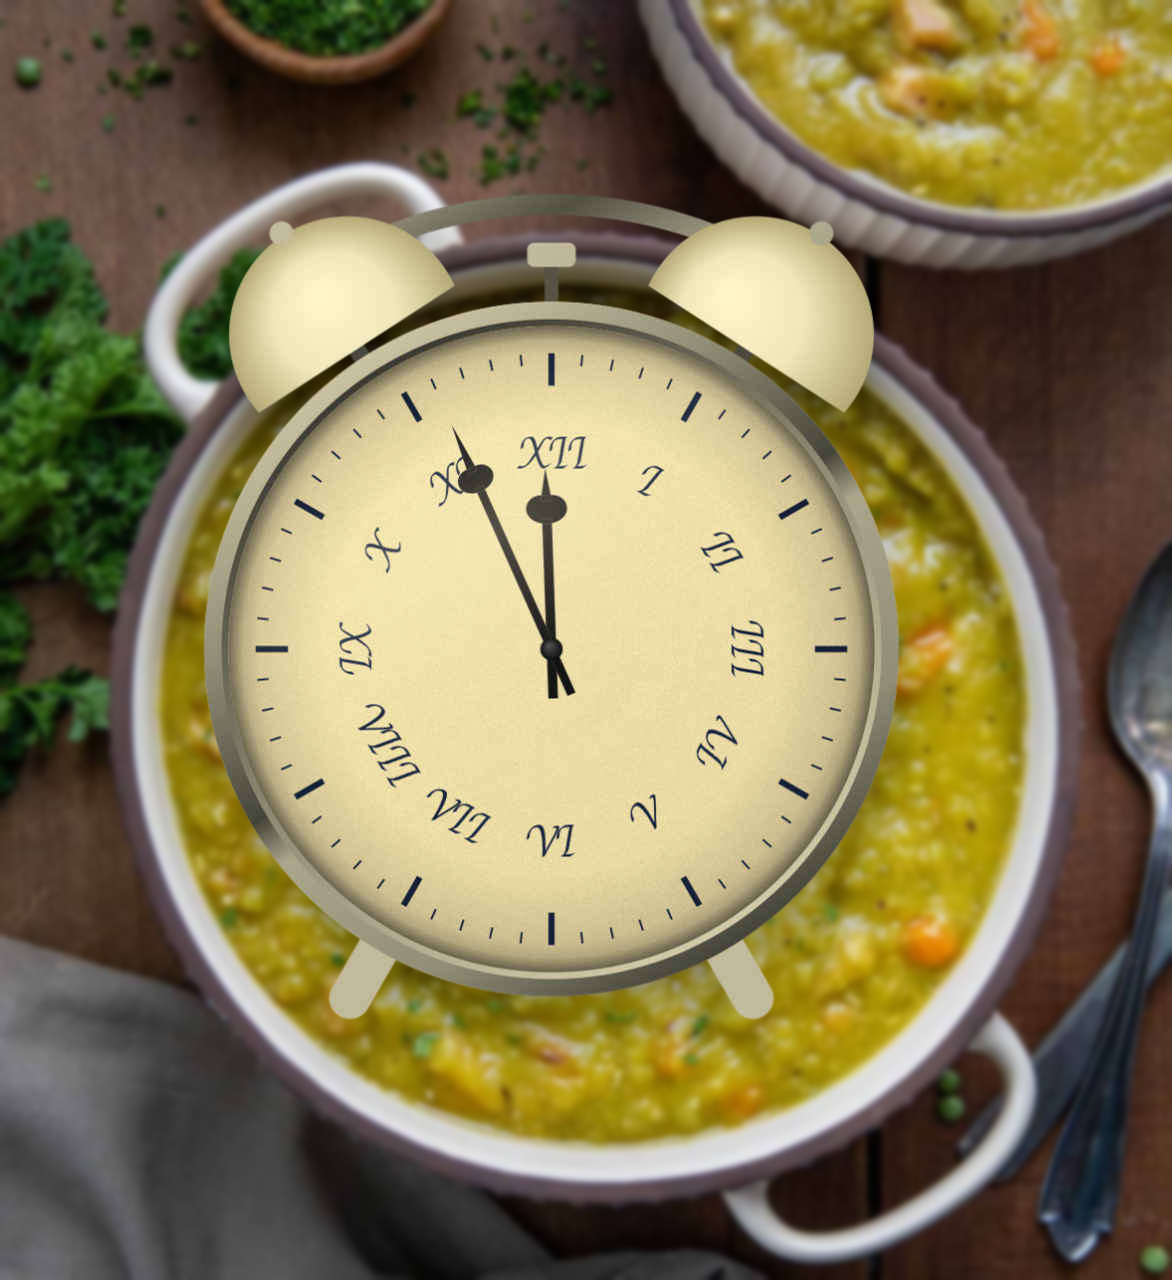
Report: 11:56
